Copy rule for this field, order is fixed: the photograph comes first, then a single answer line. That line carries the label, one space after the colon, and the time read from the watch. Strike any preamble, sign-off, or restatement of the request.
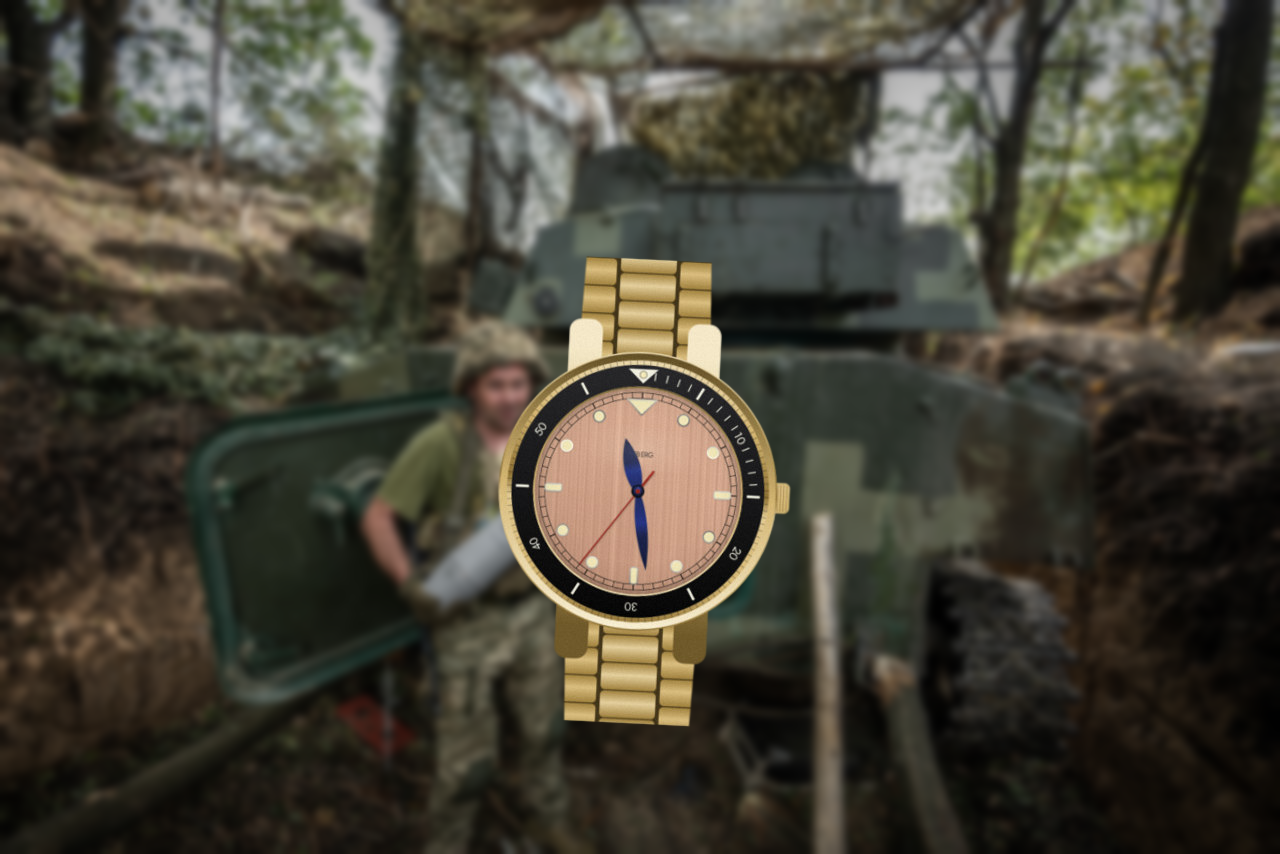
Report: 11:28:36
